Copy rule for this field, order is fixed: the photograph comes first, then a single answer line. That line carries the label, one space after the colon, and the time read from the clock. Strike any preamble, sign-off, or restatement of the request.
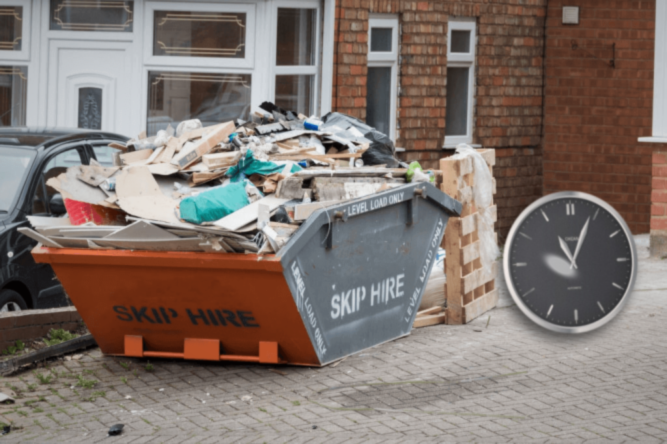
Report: 11:04
